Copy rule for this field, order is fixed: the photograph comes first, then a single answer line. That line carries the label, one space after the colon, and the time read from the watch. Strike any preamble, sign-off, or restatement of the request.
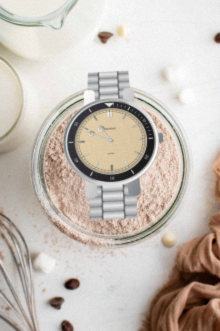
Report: 10:49
